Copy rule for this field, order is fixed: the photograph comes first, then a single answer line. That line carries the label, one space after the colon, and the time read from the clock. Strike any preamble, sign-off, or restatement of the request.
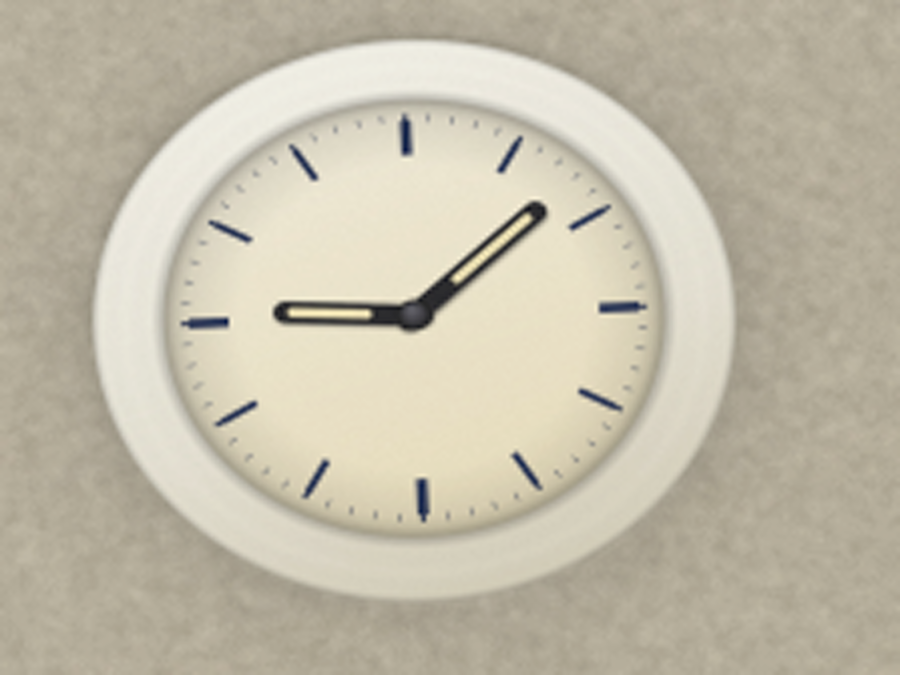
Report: 9:08
